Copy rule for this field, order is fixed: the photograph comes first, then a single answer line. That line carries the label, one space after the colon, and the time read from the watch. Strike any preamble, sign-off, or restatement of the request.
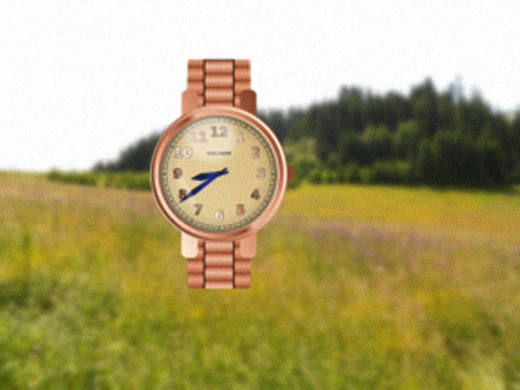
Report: 8:39
